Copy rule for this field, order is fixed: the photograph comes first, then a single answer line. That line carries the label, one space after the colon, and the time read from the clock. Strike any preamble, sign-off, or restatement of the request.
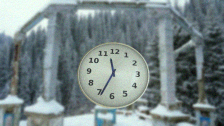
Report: 11:34
